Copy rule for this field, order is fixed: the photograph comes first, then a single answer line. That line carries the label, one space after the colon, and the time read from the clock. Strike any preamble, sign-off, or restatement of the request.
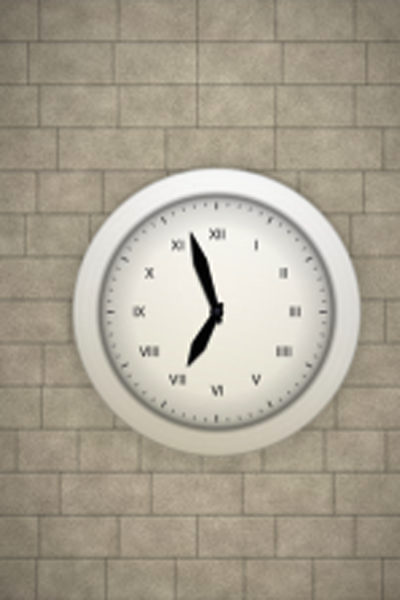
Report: 6:57
